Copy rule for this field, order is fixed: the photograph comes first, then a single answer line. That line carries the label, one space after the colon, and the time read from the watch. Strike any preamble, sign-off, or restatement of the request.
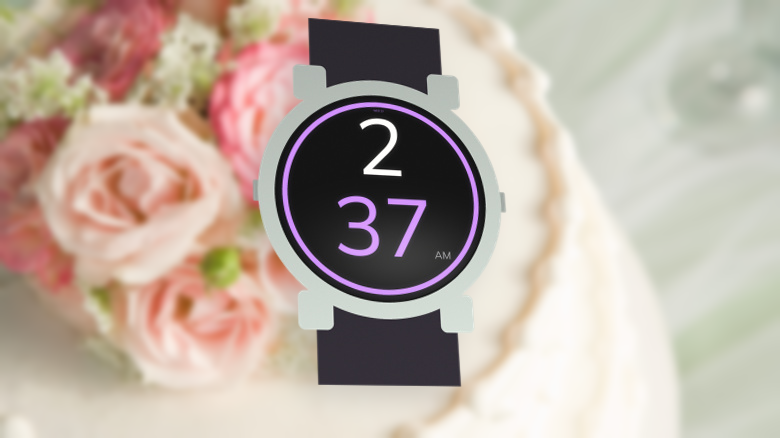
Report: 2:37
